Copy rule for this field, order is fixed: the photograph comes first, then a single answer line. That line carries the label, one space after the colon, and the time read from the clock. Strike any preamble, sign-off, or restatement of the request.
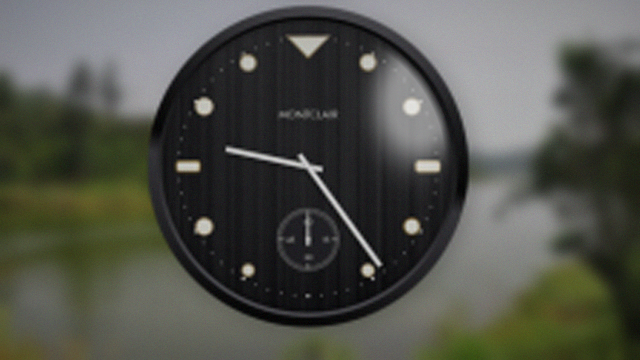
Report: 9:24
